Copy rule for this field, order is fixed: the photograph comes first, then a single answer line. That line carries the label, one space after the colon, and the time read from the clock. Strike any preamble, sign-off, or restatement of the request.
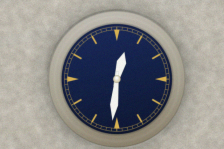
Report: 12:31
